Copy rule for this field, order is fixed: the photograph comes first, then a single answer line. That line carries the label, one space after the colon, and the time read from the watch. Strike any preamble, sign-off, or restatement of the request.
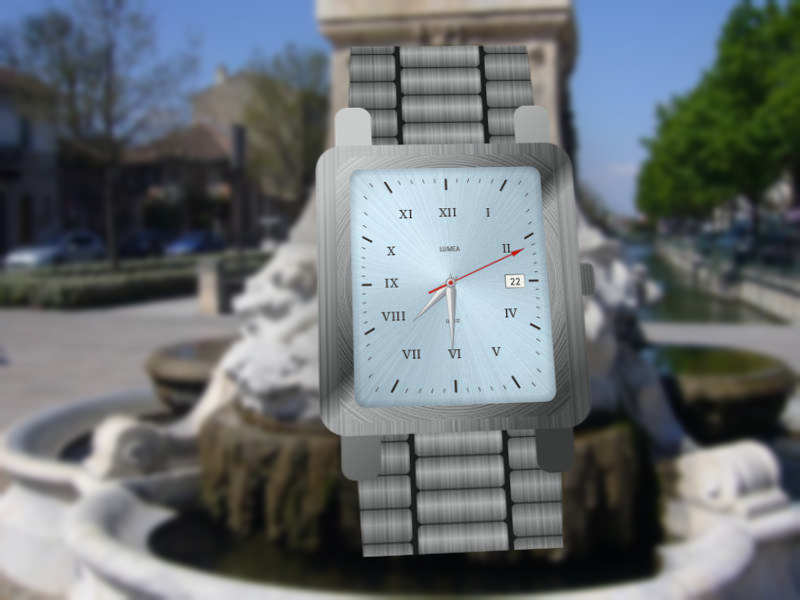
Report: 7:30:11
